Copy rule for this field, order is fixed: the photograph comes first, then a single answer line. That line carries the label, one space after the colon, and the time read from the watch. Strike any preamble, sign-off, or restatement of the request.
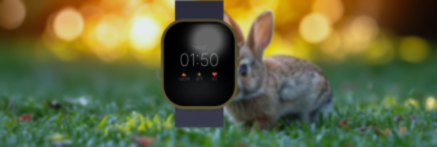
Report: 1:50
